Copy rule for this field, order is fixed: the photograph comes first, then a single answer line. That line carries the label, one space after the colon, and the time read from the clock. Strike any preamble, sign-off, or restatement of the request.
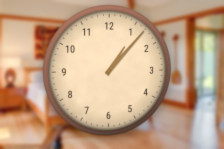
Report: 1:07
